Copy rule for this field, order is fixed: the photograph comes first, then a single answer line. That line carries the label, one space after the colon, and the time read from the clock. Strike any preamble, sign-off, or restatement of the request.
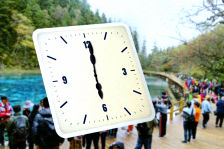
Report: 6:01
